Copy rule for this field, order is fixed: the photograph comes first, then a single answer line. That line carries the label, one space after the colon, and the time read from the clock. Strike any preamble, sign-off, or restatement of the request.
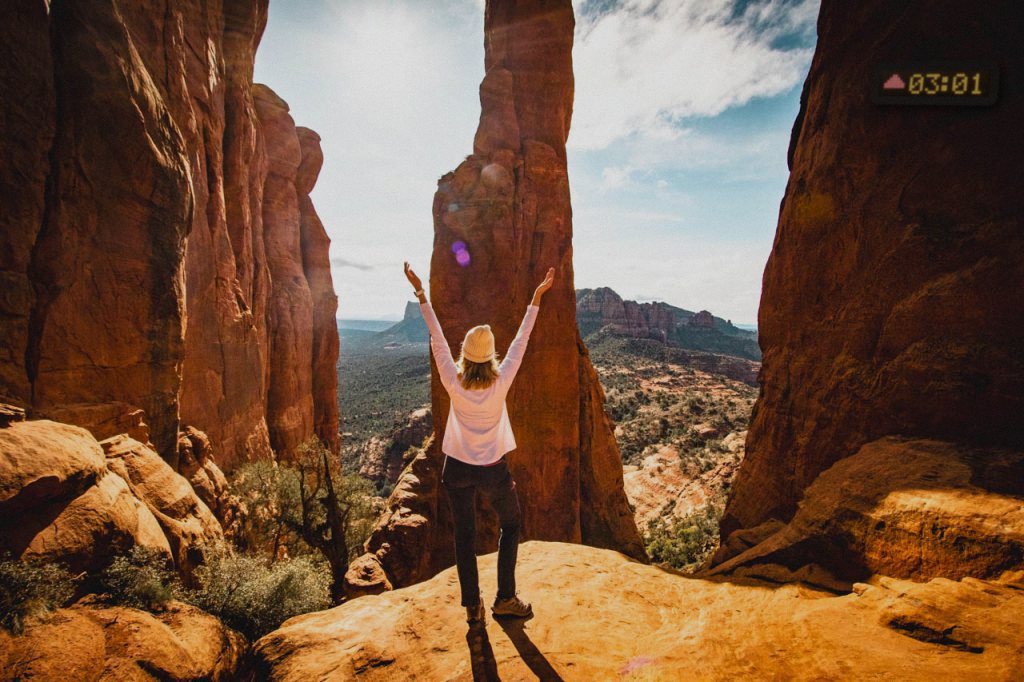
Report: 3:01
